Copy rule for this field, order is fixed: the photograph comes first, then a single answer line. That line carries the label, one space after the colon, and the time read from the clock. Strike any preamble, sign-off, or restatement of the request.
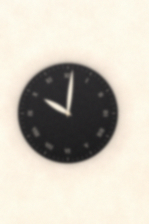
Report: 10:01
